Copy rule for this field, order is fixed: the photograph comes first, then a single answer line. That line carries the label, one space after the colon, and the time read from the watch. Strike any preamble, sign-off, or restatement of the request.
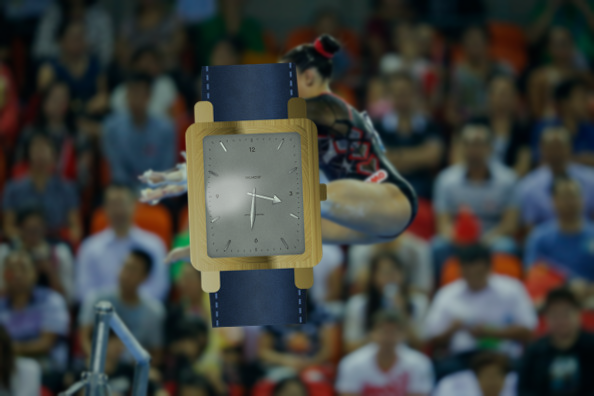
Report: 3:31
